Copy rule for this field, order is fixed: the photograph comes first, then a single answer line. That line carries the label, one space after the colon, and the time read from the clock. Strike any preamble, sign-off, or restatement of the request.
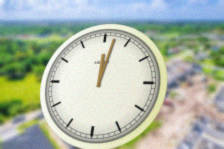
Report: 12:02
